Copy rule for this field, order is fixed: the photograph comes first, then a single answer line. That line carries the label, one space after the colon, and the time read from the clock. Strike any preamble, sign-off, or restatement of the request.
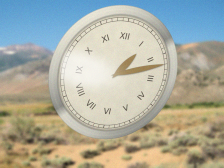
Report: 1:12
